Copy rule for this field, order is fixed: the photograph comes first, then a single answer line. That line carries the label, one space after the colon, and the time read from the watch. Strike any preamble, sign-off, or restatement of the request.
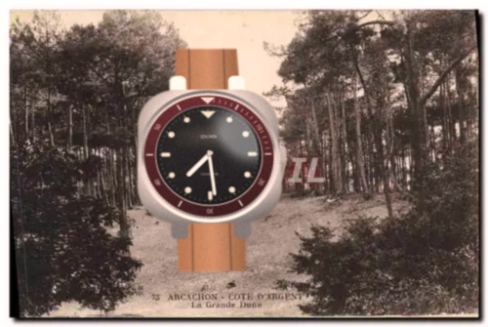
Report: 7:29
